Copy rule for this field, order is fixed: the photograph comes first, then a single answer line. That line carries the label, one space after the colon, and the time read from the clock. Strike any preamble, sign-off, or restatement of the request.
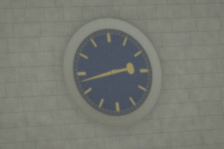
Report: 2:43
